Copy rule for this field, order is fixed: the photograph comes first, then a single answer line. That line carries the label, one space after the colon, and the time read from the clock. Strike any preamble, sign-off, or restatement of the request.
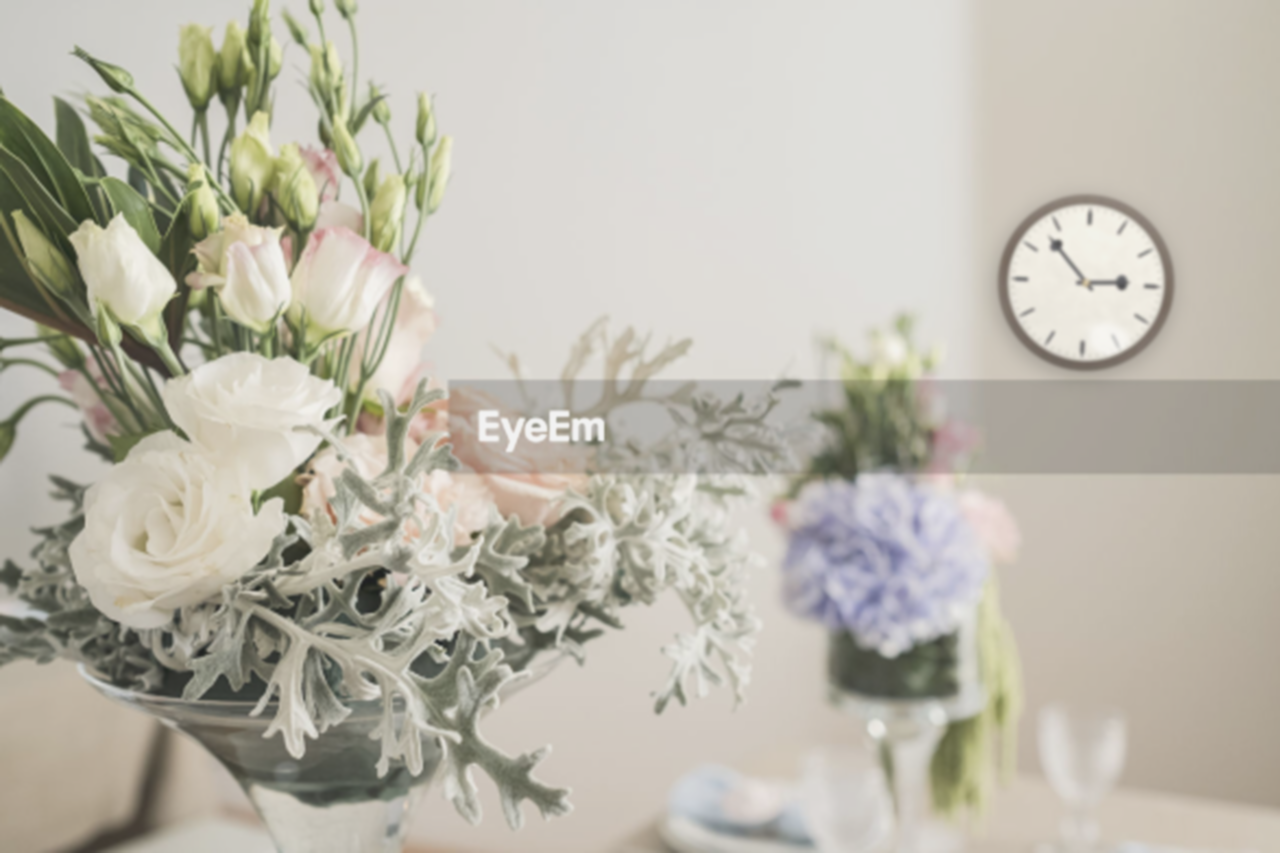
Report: 2:53
